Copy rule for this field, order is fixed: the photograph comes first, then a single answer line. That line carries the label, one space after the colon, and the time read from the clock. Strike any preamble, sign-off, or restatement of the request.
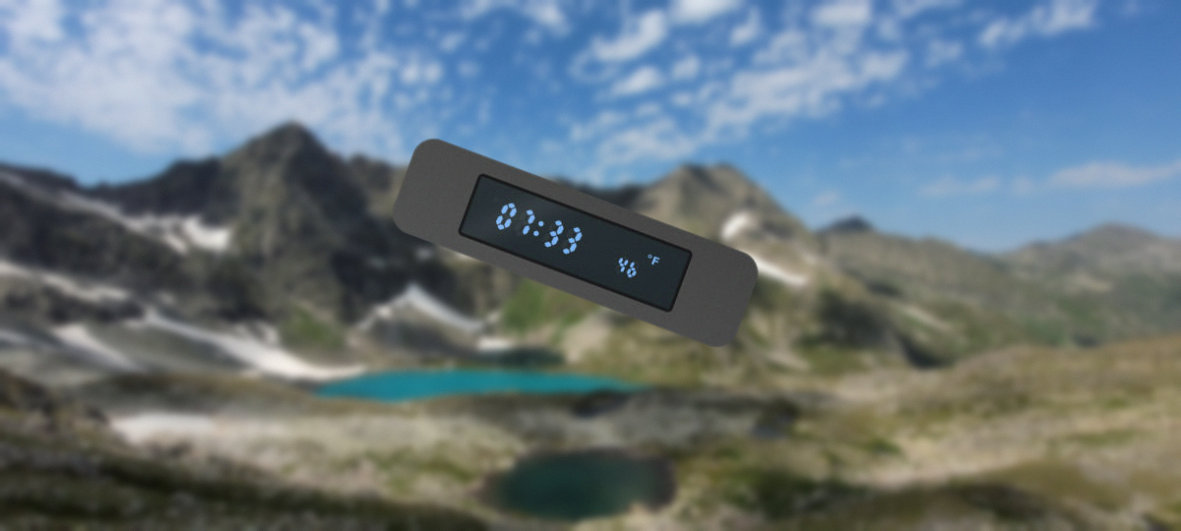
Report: 7:33
